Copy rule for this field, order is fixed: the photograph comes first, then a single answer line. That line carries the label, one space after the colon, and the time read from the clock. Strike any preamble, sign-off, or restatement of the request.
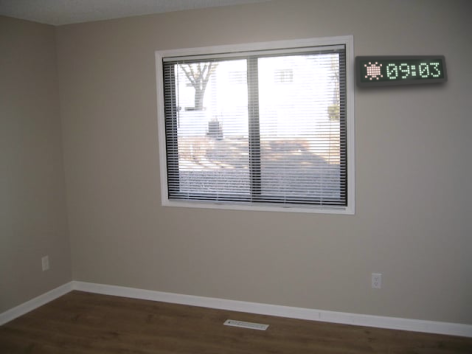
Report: 9:03
